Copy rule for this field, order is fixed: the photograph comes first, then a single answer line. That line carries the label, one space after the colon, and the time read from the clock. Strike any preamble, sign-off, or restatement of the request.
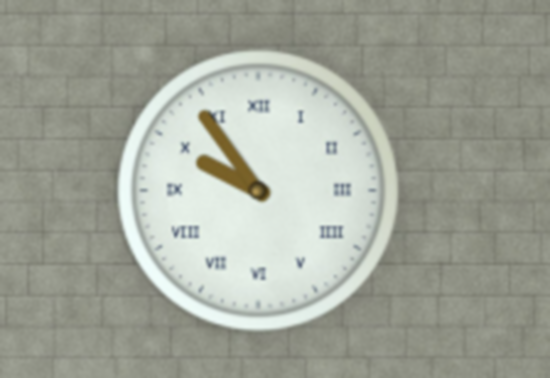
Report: 9:54
